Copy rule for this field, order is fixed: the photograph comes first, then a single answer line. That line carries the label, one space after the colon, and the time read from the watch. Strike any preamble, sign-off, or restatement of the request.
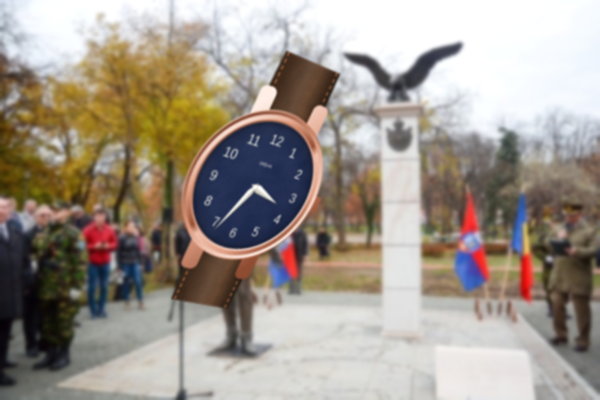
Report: 3:34
